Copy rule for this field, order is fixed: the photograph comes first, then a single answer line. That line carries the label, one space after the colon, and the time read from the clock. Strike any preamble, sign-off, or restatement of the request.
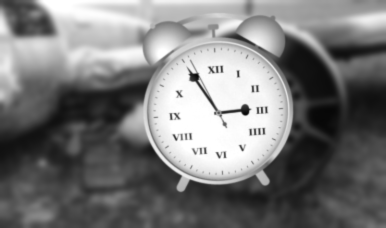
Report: 2:54:56
